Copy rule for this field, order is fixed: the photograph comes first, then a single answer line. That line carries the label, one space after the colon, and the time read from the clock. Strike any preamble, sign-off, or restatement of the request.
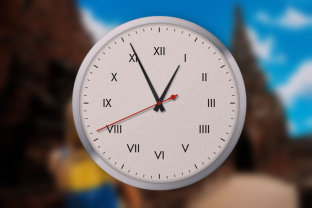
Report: 12:55:41
